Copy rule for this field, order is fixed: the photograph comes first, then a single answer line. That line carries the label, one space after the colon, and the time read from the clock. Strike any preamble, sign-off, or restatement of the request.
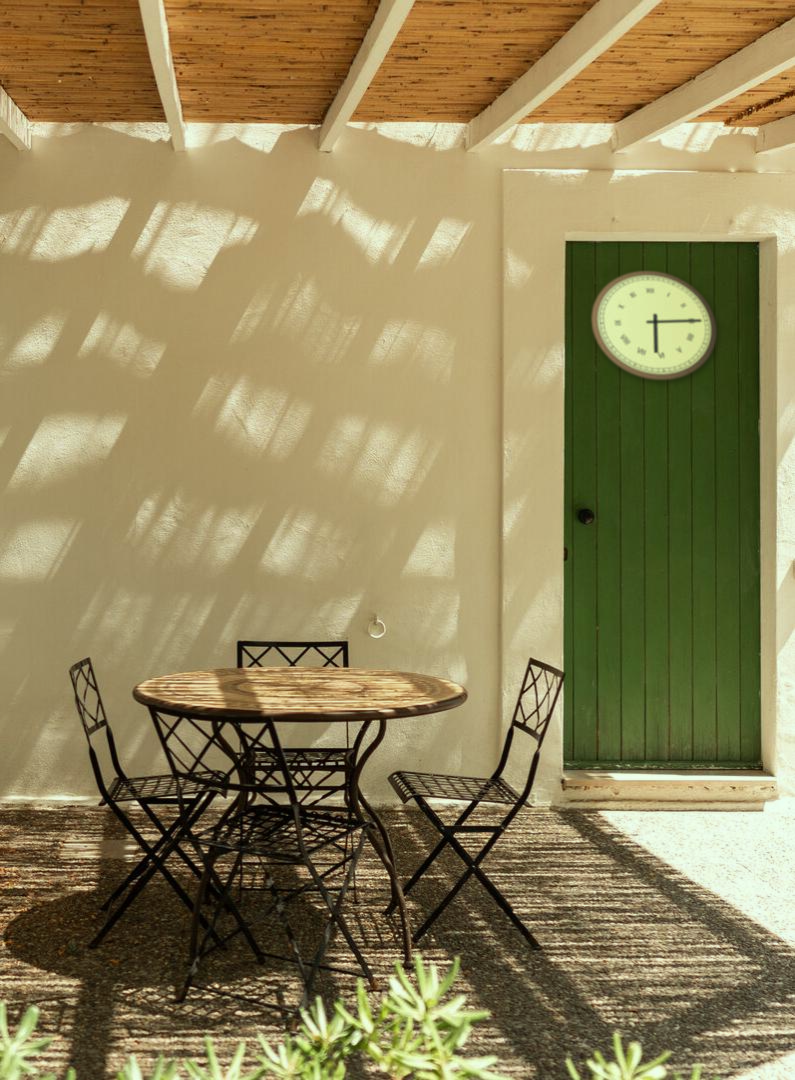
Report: 6:15
